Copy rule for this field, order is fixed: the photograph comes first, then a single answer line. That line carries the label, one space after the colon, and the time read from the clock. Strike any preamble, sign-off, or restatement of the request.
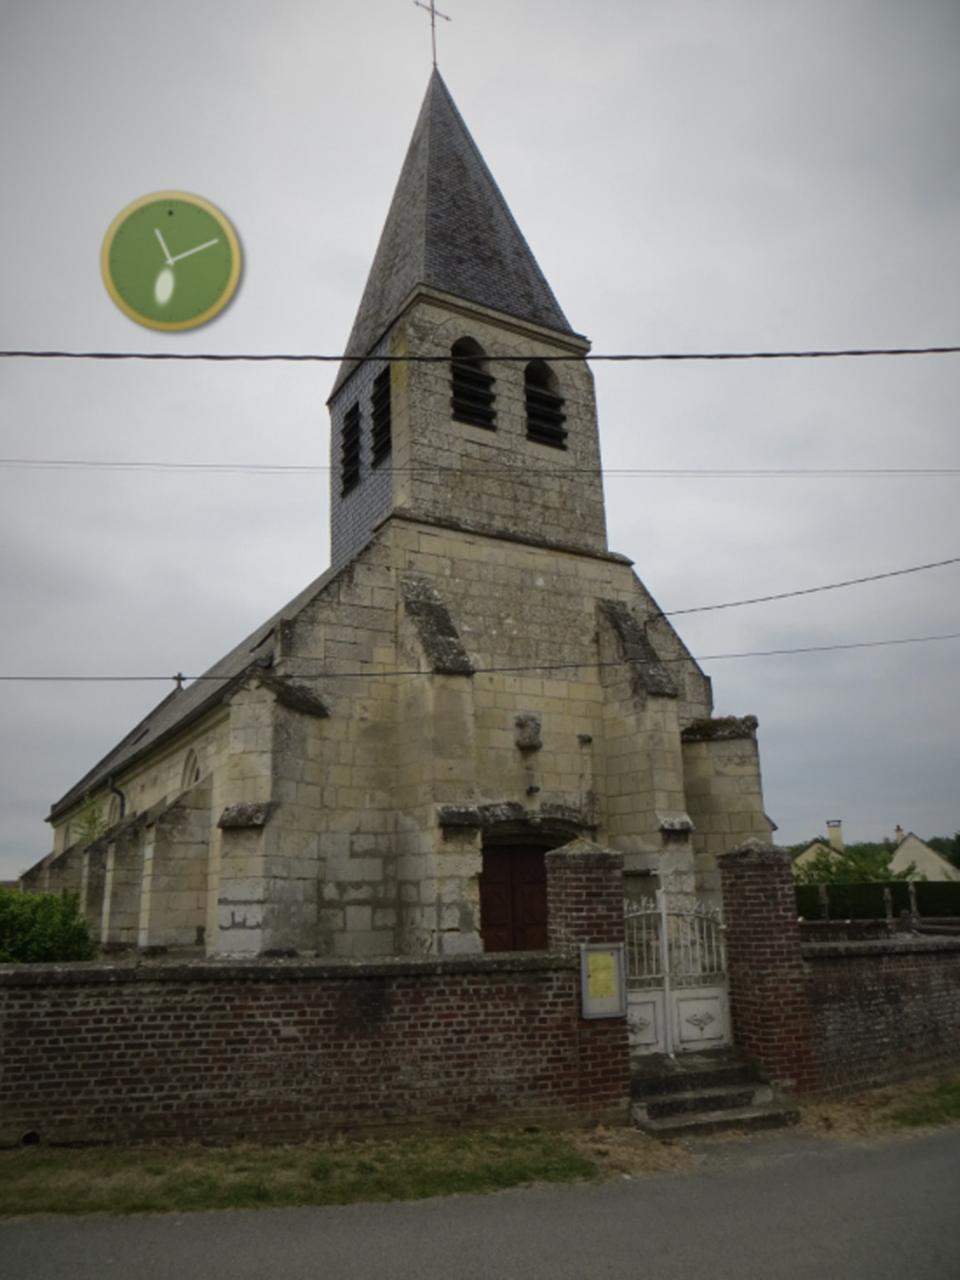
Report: 11:11
